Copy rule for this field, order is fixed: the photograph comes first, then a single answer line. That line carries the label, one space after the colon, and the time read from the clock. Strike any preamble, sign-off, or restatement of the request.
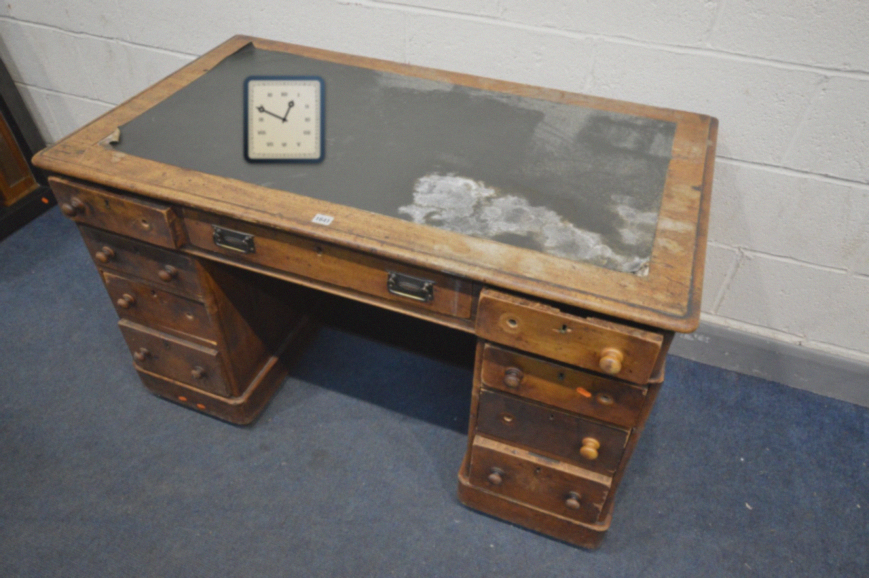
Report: 12:49
